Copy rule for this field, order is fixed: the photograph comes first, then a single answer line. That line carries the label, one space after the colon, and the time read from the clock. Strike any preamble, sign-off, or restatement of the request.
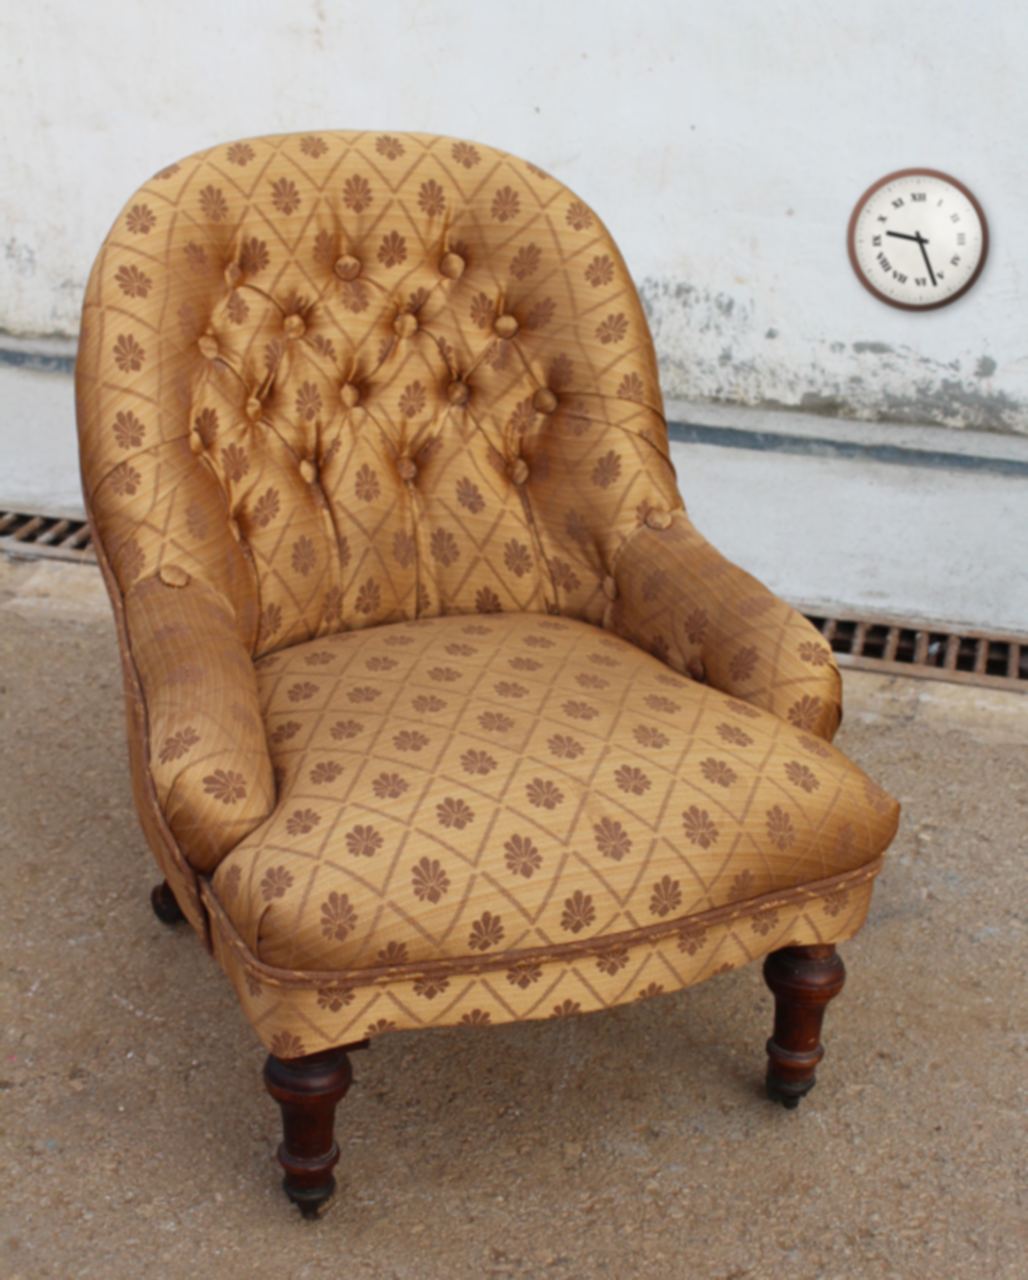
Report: 9:27
